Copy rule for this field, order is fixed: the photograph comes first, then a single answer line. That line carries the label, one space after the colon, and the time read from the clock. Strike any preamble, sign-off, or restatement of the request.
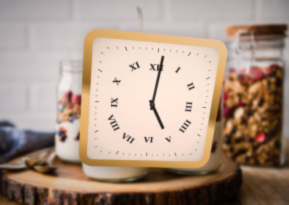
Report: 5:01
